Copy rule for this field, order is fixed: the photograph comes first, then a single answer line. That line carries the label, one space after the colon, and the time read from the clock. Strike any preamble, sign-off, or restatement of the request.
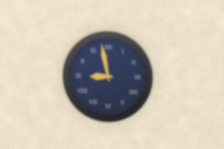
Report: 8:58
